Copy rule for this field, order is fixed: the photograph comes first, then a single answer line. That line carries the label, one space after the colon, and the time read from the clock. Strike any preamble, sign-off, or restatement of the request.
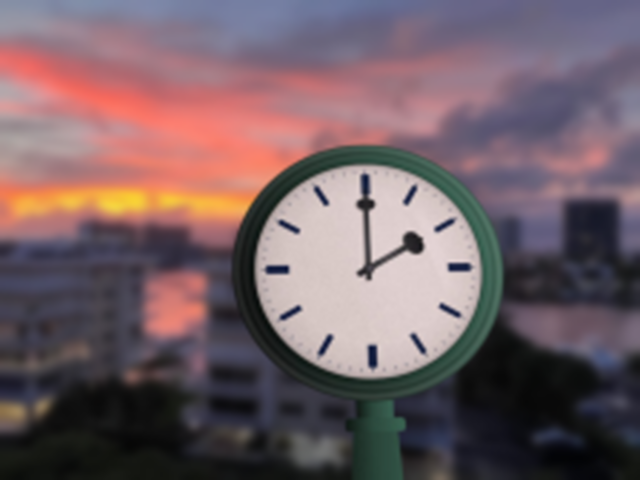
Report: 2:00
